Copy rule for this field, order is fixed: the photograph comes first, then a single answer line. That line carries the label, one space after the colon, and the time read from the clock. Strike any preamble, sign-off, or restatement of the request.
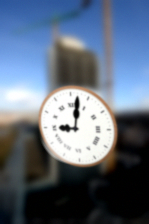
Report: 9:02
